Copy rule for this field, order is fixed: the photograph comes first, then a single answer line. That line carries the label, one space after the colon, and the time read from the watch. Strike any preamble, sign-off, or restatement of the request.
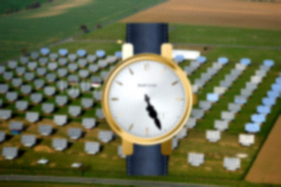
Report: 5:26
